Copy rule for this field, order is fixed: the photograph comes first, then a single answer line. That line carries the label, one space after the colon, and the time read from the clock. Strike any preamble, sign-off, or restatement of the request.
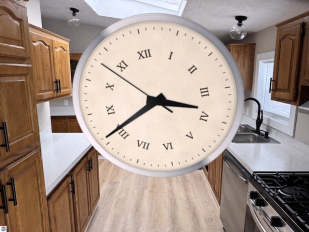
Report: 3:40:53
